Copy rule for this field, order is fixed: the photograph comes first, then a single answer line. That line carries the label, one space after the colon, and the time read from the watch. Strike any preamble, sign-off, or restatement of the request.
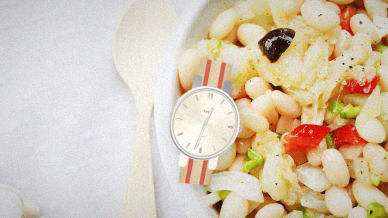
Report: 12:32
